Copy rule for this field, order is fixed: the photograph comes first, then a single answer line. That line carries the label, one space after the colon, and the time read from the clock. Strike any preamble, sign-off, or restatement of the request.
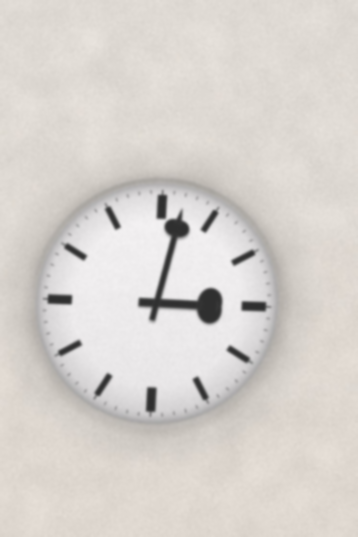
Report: 3:02
